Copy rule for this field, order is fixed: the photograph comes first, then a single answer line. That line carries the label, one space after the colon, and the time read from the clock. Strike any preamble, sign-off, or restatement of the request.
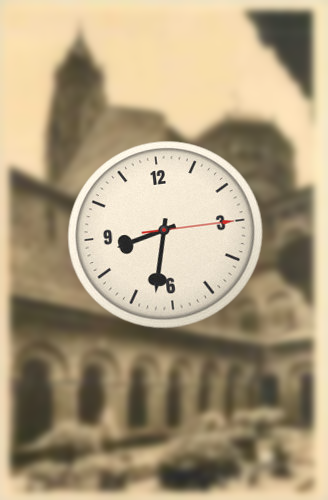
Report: 8:32:15
